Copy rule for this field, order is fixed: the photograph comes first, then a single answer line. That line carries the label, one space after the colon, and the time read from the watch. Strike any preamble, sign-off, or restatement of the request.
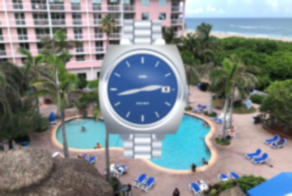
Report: 2:43
